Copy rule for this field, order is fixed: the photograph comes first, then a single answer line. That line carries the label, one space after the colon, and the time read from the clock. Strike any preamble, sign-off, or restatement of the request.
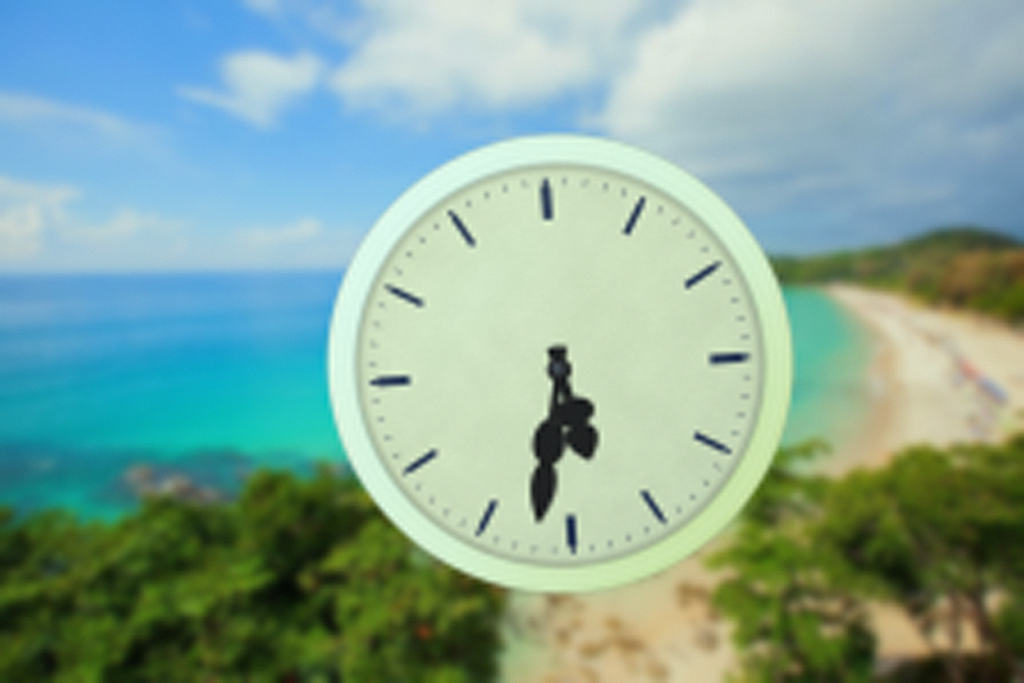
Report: 5:32
